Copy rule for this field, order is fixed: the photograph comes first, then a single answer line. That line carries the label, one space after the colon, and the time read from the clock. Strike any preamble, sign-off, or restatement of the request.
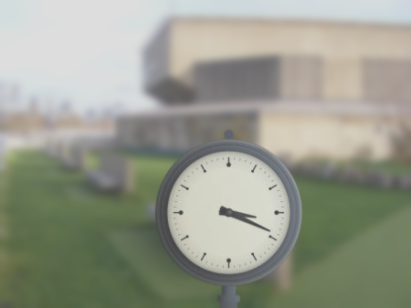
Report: 3:19
